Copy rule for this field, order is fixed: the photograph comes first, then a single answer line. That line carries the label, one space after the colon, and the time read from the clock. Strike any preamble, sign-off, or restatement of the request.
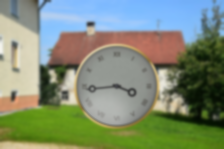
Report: 3:44
